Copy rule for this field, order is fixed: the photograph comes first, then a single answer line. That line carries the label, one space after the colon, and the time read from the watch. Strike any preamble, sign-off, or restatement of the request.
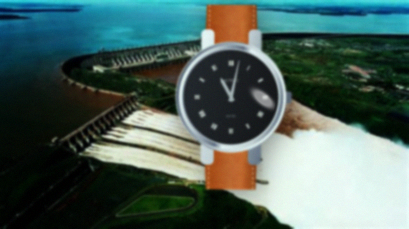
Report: 11:02
